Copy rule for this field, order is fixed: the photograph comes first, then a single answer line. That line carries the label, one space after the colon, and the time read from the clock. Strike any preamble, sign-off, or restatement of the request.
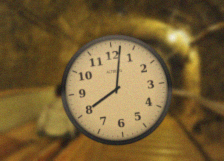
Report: 8:02
